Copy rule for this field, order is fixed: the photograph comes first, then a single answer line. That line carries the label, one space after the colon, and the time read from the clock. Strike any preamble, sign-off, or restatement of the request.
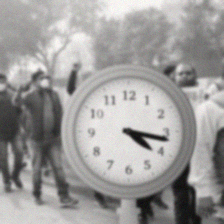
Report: 4:17
